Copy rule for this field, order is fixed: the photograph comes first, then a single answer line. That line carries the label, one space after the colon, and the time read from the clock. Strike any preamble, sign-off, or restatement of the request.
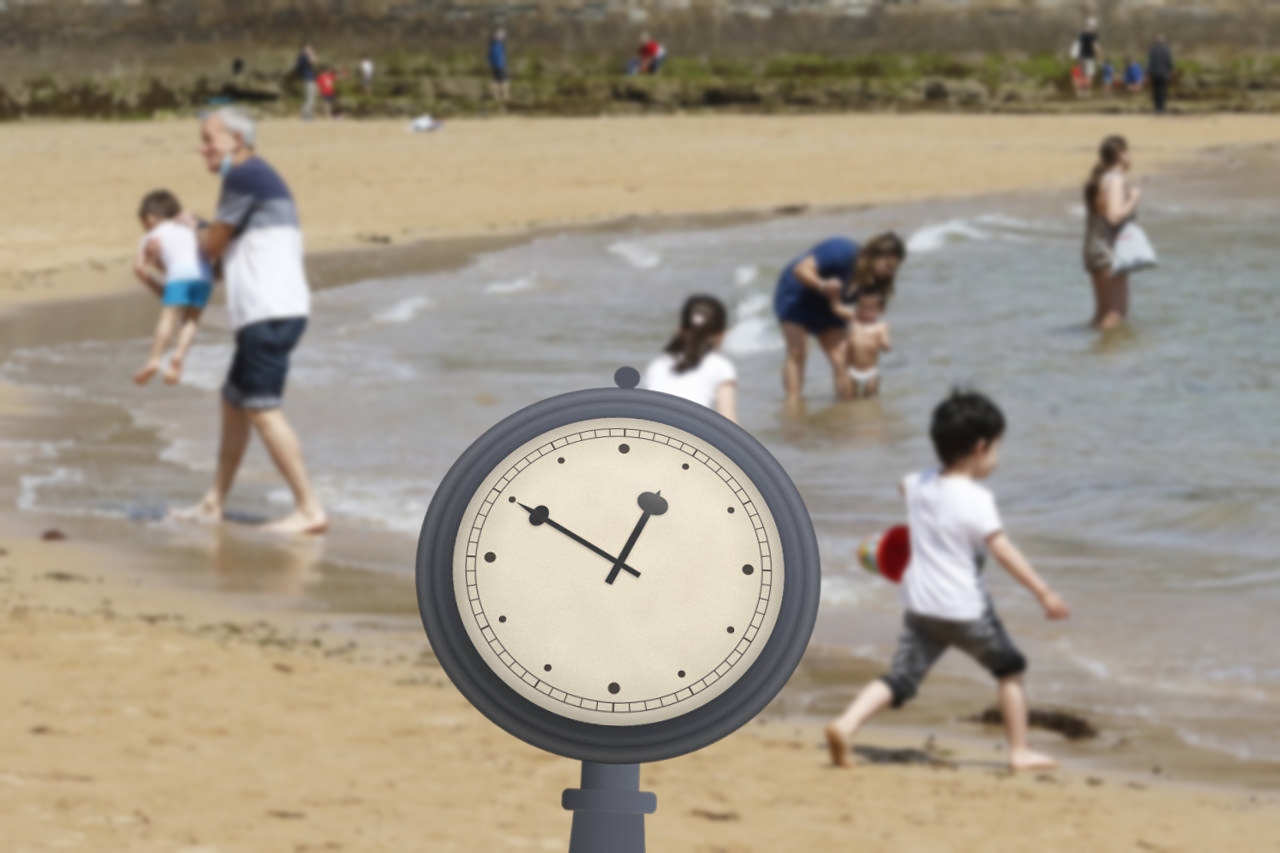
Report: 12:50
